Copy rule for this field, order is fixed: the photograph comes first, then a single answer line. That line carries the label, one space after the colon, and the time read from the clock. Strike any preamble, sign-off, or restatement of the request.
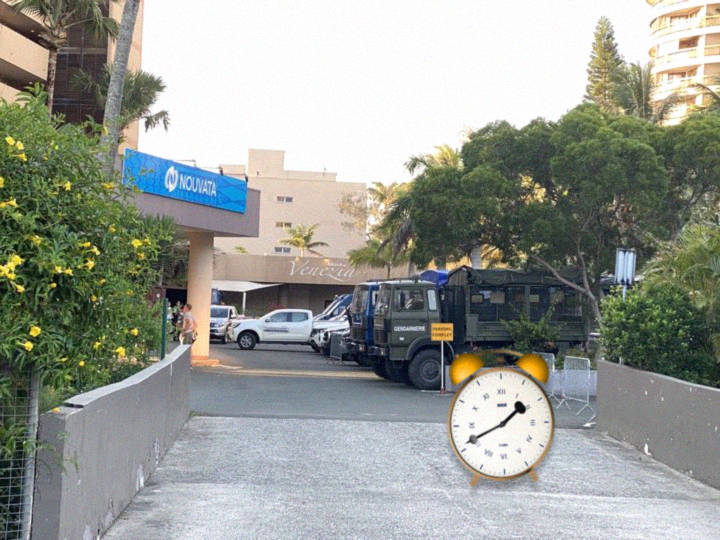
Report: 1:41
